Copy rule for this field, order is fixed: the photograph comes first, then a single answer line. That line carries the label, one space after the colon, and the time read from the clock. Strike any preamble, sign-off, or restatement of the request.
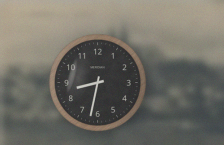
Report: 8:32
